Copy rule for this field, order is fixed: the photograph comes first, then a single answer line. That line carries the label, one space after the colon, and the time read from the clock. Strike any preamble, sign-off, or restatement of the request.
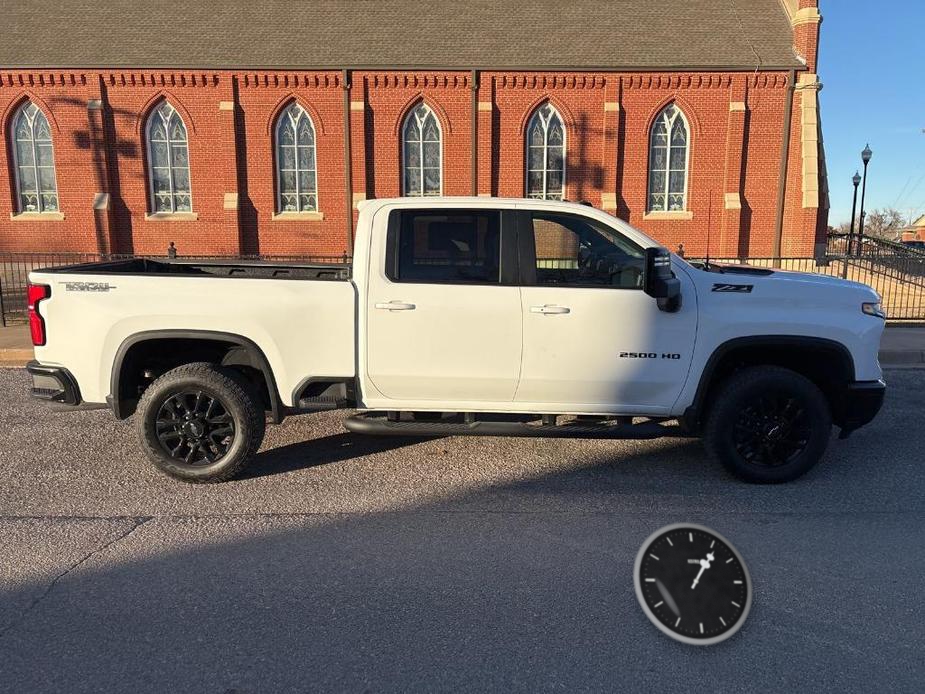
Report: 1:06
